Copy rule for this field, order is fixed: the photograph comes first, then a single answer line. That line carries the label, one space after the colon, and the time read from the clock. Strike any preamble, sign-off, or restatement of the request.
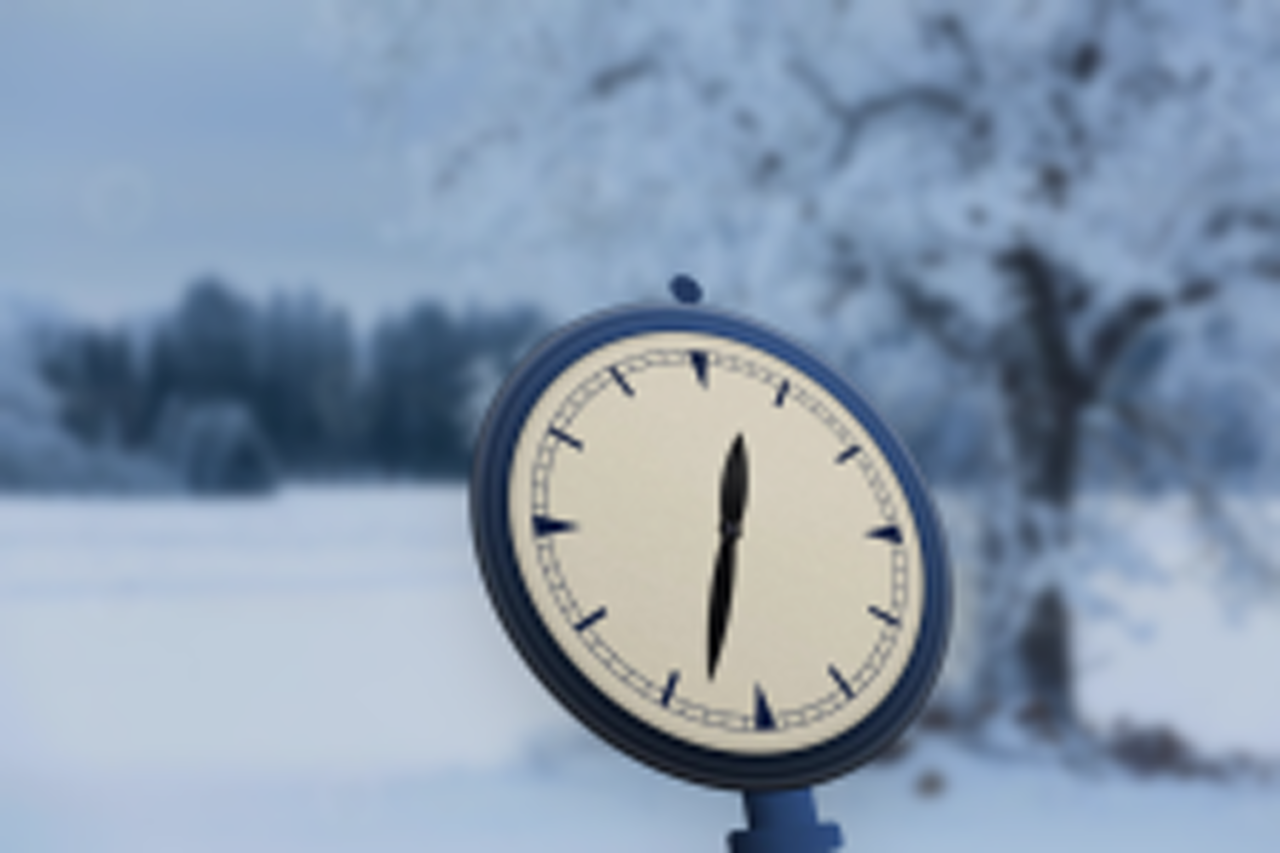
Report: 12:33
